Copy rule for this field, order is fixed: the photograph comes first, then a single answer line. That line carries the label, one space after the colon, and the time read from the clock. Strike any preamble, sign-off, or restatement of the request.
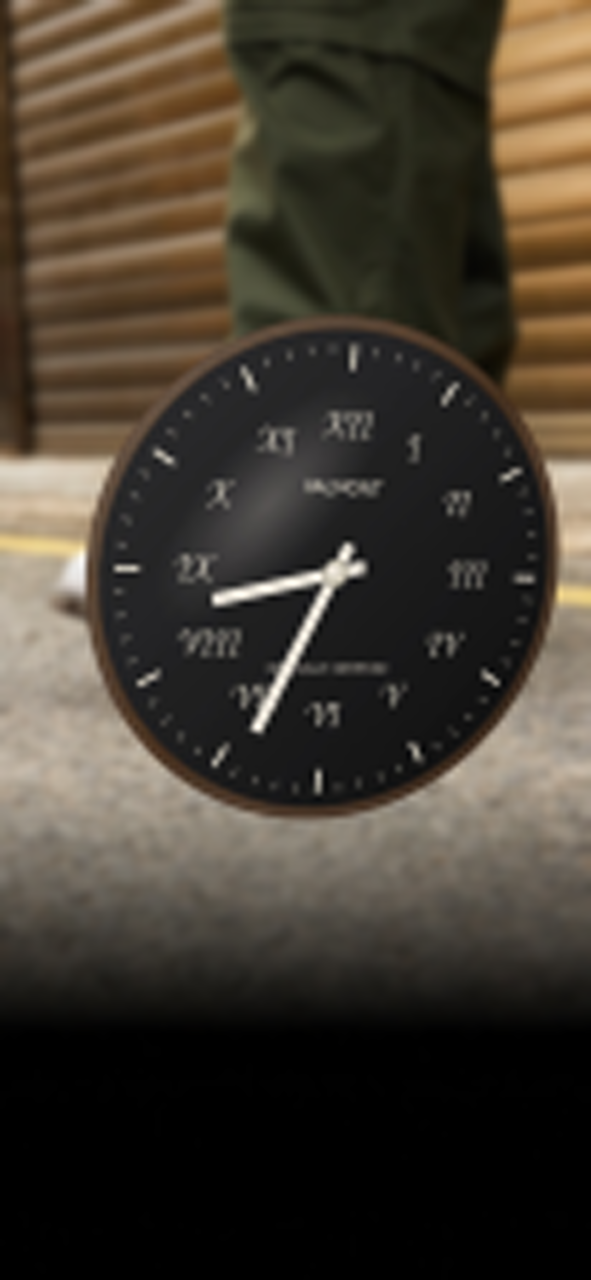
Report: 8:34
